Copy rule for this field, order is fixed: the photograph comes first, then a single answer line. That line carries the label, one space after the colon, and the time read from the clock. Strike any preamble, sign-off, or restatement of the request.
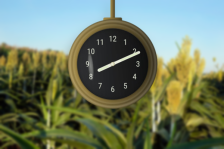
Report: 8:11
